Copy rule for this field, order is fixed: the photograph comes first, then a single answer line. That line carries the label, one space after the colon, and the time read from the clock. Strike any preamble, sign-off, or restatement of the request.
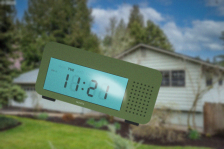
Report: 11:21
